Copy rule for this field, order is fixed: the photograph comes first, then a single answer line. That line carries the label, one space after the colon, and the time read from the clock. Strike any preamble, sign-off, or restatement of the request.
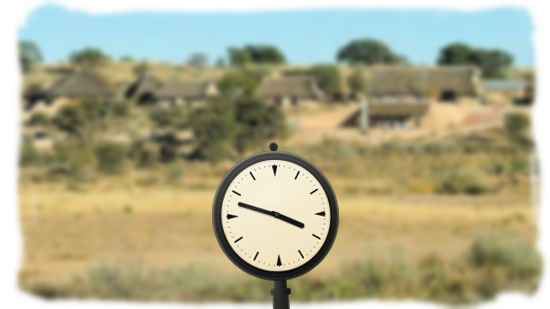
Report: 3:48
